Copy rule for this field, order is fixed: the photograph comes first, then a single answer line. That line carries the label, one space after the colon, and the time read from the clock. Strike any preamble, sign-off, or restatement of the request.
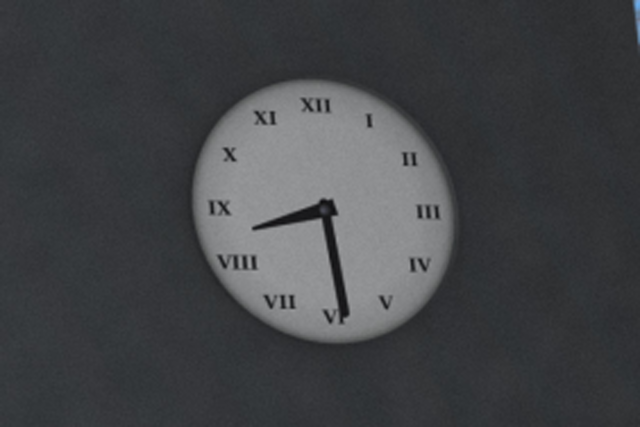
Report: 8:29
